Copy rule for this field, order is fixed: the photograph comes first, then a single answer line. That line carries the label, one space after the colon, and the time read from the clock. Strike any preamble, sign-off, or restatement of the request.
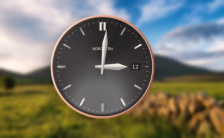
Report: 3:01
